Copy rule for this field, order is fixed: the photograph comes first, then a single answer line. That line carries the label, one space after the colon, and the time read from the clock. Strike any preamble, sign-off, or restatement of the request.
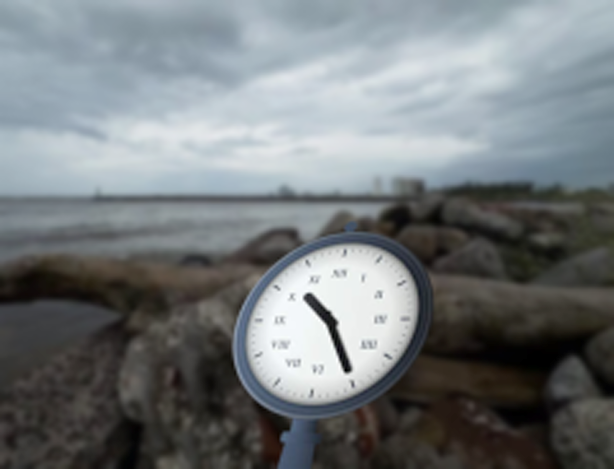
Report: 10:25
